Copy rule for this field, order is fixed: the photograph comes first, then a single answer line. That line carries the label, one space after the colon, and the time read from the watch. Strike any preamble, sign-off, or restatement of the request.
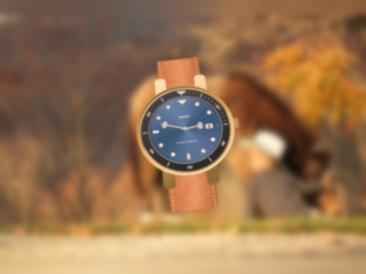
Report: 2:48
